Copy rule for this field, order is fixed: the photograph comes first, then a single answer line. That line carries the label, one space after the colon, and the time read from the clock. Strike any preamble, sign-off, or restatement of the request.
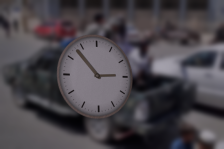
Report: 2:53
